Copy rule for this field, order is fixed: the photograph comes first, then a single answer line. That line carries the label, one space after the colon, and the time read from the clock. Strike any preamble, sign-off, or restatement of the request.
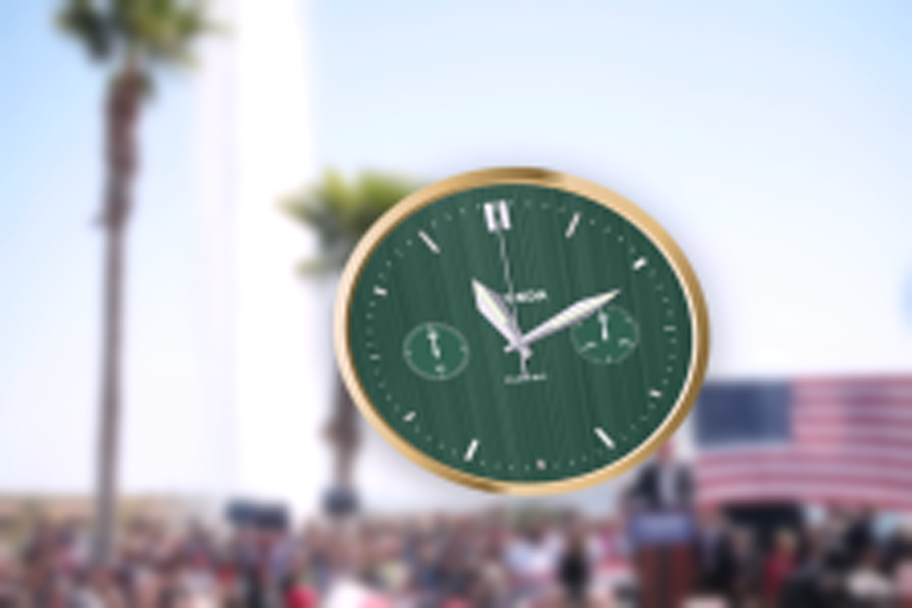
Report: 11:11
